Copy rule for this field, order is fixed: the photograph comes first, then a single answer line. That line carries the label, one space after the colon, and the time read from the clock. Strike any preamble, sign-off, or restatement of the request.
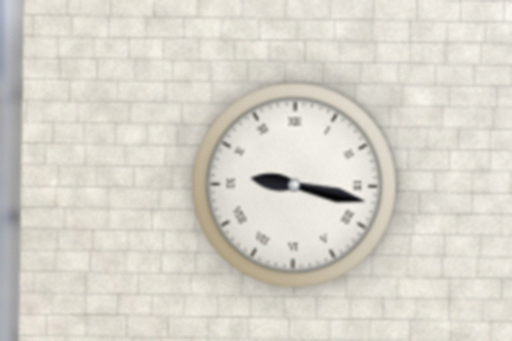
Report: 9:17
